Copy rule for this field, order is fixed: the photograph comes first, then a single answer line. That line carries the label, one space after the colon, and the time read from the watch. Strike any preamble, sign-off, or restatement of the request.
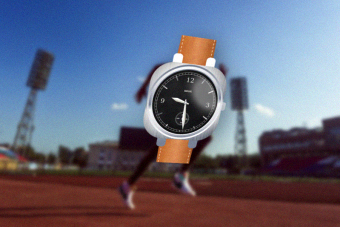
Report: 9:29
